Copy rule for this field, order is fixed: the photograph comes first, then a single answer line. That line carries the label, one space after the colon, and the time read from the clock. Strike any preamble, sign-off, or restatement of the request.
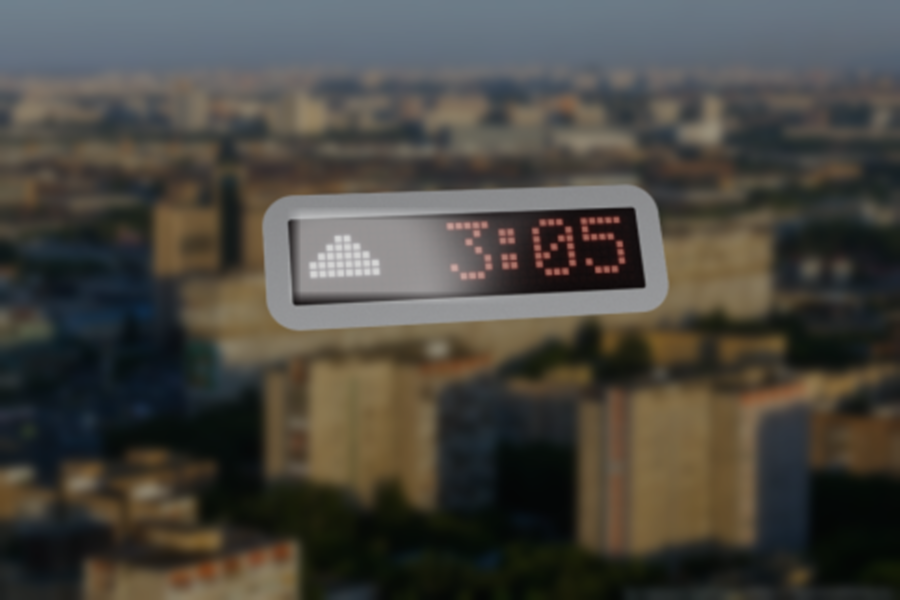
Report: 3:05
